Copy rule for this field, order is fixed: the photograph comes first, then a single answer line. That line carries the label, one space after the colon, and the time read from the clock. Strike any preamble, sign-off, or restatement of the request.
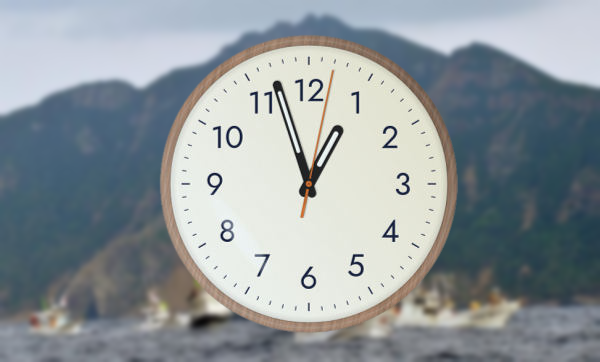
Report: 12:57:02
